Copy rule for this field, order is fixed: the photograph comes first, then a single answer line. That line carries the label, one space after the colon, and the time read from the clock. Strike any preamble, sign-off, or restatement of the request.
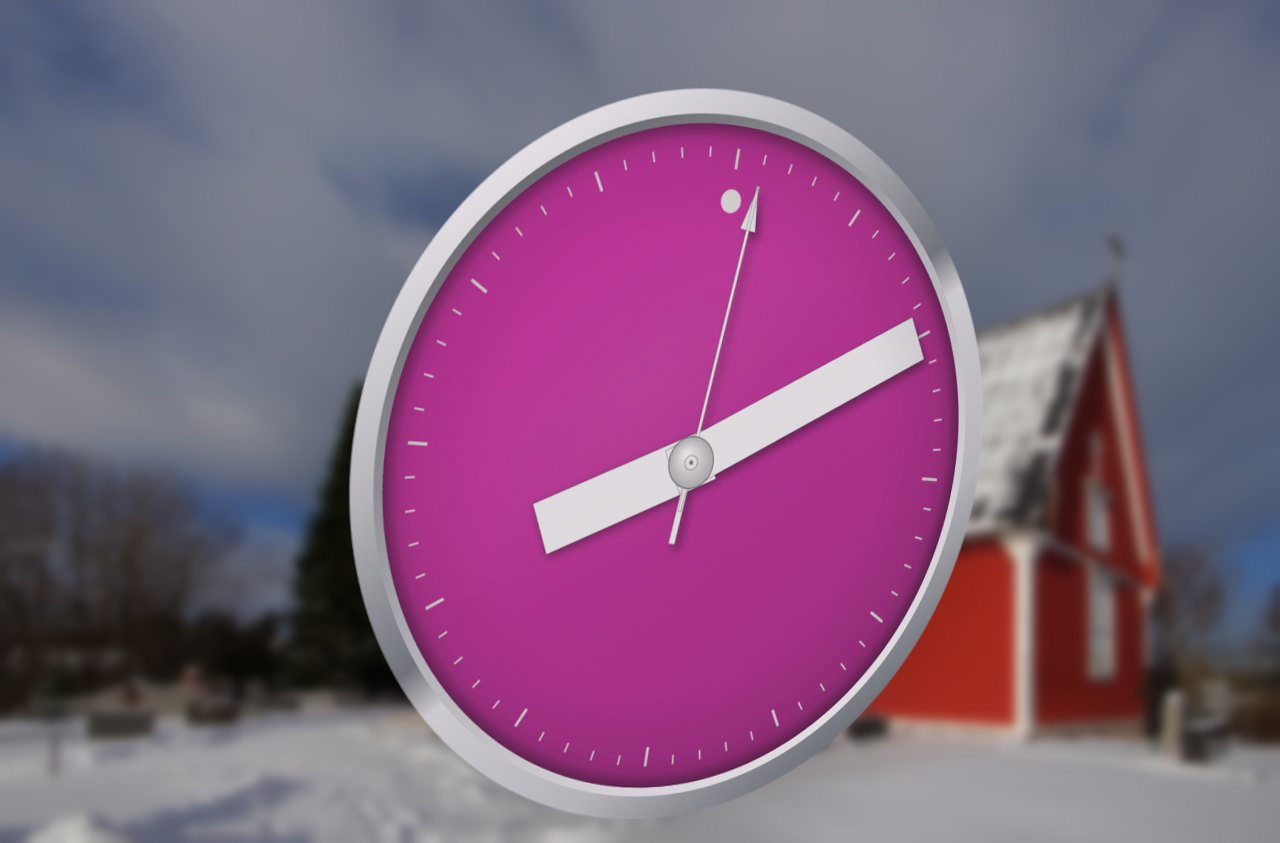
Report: 8:10:01
